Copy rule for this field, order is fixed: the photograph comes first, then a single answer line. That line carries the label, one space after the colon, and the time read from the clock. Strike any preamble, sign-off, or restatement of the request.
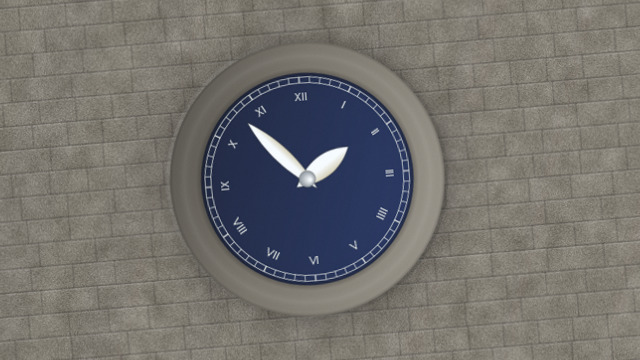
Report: 1:53
